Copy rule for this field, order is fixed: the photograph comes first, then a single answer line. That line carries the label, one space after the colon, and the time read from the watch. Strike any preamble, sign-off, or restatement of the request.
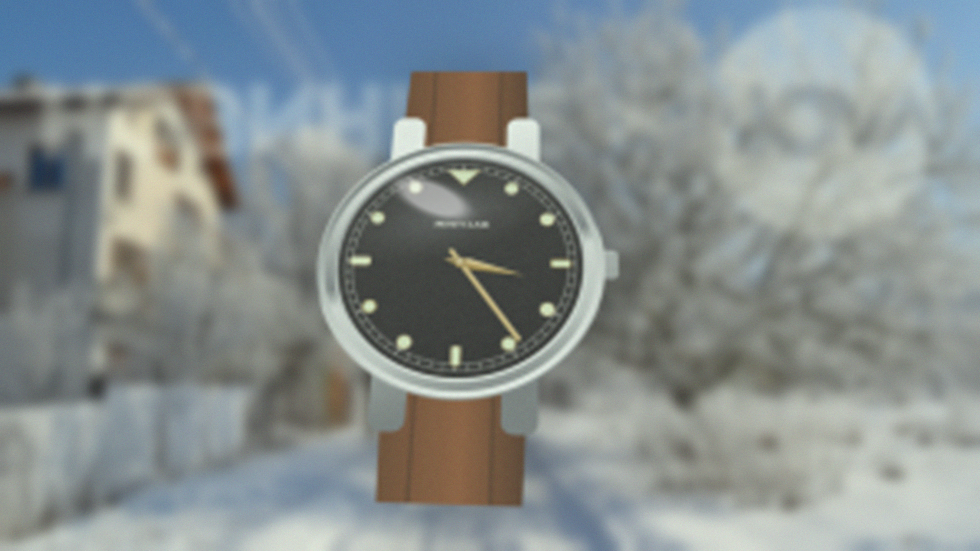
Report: 3:24
